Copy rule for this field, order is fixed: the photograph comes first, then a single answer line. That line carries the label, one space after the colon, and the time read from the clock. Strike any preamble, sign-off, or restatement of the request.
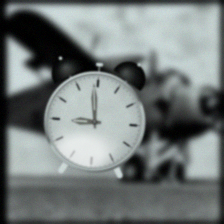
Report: 8:59
